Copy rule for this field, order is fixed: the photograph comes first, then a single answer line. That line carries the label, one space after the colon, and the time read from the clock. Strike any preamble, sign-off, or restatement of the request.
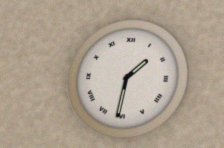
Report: 1:31
